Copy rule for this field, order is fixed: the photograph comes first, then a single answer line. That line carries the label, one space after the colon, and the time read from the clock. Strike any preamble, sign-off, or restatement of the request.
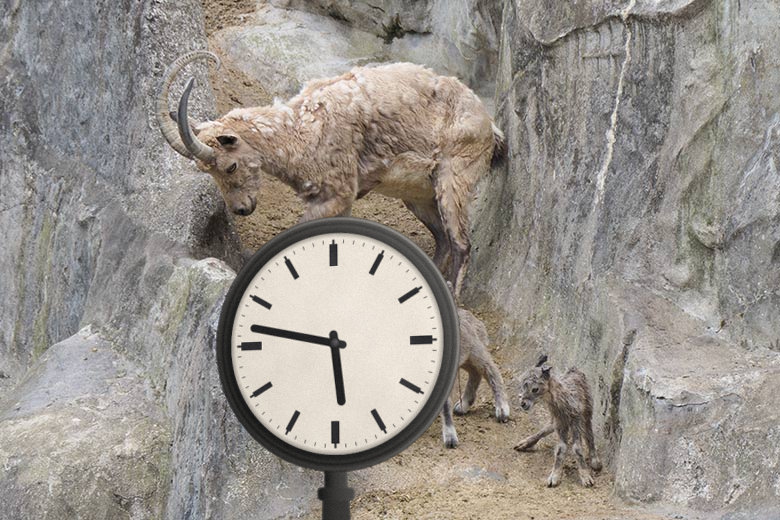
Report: 5:47
